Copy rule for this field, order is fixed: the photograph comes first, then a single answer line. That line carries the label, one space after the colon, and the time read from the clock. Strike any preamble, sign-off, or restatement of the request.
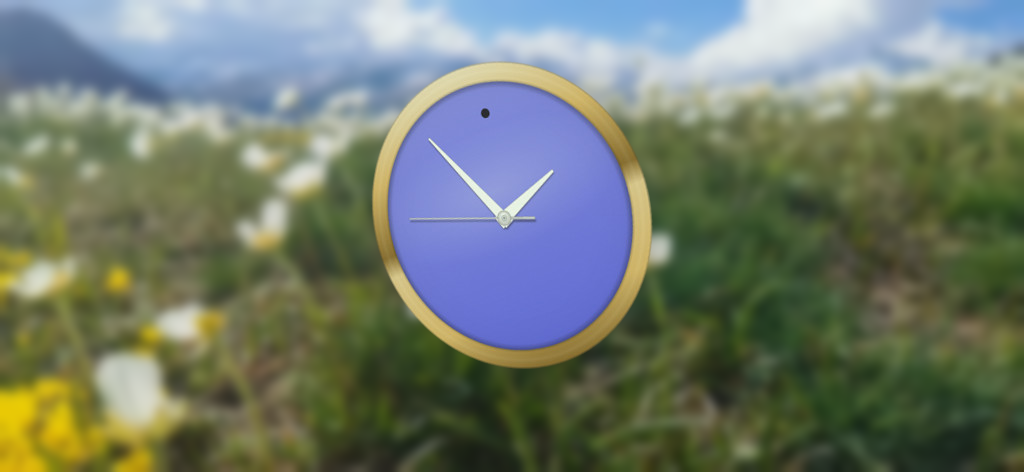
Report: 1:53:46
